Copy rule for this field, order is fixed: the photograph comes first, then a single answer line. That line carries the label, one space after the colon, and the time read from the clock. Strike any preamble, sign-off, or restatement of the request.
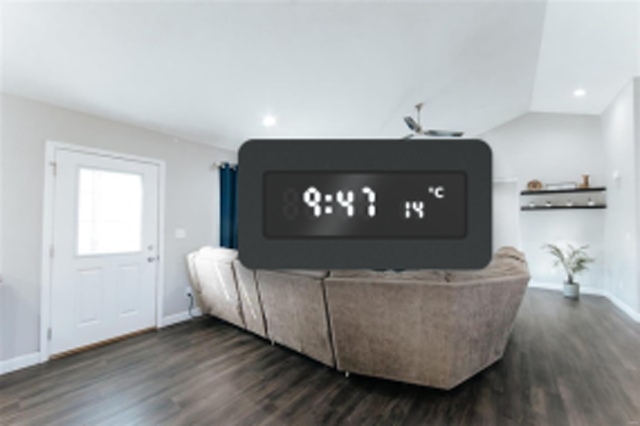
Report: 9:47
